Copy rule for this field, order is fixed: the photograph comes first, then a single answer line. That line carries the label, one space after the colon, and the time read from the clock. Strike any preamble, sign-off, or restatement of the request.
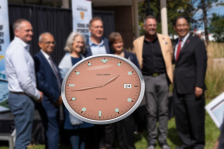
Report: 1:43
